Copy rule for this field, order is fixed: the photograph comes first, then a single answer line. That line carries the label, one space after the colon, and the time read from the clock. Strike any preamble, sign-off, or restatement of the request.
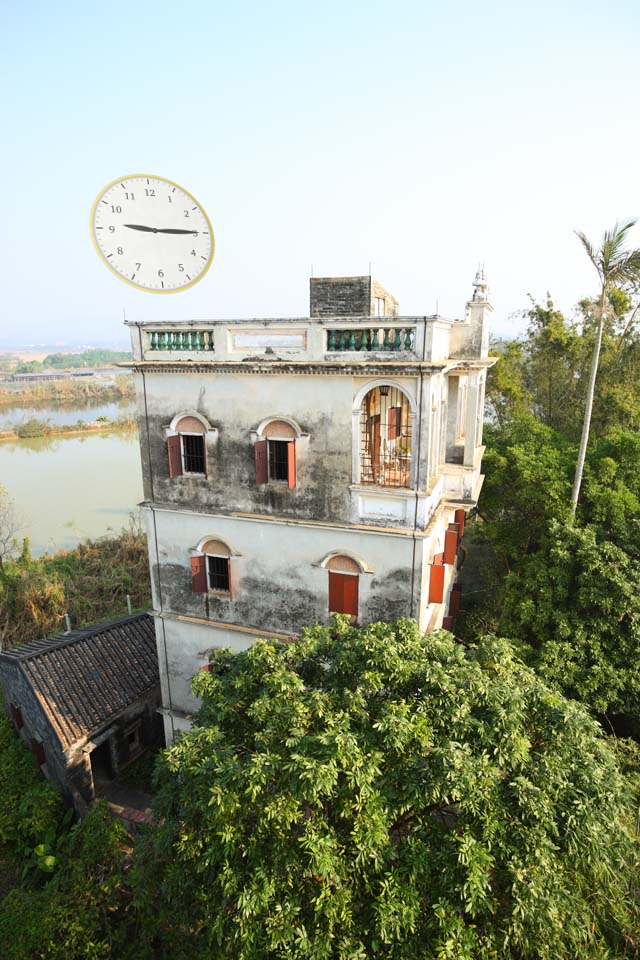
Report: 9:15
